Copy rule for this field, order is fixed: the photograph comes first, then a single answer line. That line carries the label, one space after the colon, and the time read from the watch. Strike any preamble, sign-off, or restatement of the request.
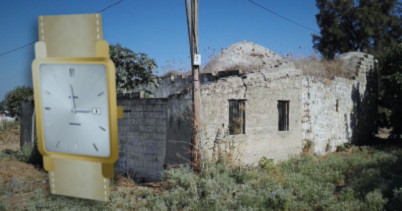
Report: 2:59
